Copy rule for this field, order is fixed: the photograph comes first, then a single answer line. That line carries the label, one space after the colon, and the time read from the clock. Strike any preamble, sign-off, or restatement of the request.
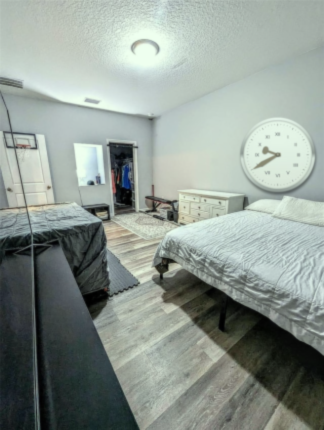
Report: 9:40
